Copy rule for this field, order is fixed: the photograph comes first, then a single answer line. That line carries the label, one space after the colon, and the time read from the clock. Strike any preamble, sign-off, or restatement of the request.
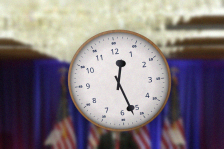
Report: 12:27
